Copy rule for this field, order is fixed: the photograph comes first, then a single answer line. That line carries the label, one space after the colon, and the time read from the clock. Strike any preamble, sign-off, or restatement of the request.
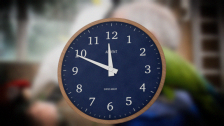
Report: 11:49
